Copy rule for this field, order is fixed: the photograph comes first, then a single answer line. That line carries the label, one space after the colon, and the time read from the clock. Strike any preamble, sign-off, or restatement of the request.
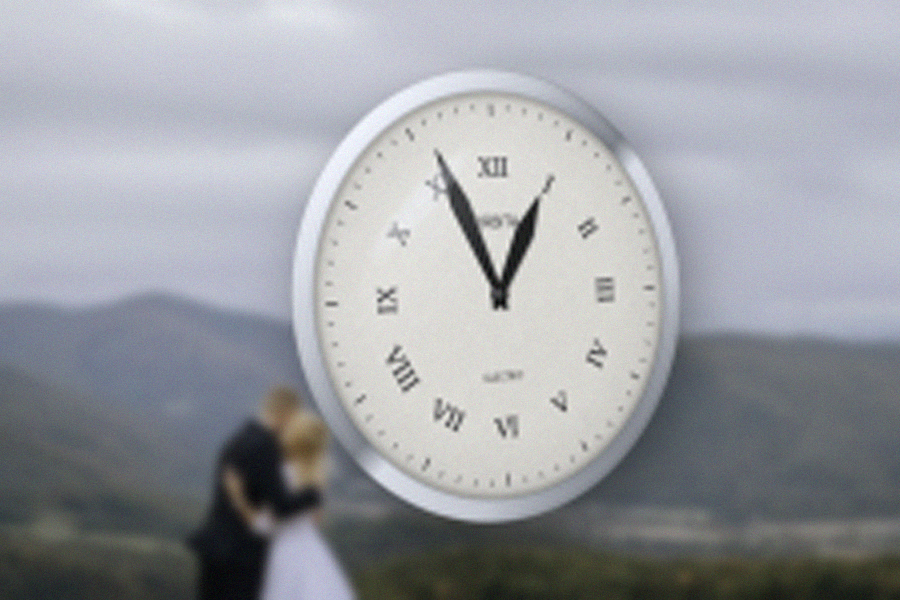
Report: 12:56
